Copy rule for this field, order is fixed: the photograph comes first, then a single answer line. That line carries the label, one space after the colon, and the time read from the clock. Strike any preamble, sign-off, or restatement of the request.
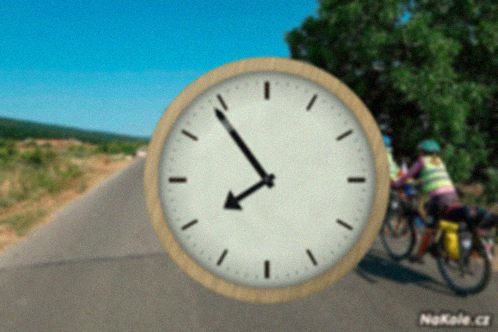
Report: 7:54
